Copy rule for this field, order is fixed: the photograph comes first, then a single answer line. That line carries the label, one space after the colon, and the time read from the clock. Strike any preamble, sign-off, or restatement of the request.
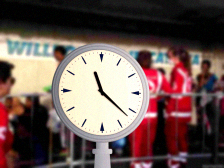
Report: 11:22
